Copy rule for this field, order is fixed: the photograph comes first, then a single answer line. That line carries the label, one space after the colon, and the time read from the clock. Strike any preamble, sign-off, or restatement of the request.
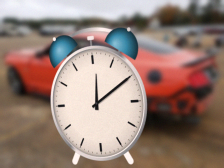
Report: 12:10
